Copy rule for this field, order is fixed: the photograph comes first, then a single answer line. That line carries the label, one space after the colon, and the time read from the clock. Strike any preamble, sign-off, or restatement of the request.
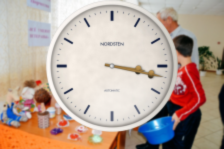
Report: 3:17
